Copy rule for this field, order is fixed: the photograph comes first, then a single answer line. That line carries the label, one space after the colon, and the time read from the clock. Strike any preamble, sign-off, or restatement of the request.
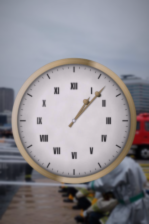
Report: 1:07
